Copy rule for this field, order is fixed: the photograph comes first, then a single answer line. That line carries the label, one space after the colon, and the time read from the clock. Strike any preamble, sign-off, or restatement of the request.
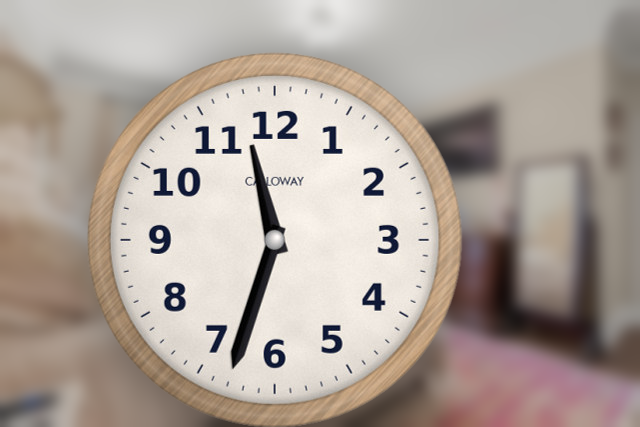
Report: 11:33
